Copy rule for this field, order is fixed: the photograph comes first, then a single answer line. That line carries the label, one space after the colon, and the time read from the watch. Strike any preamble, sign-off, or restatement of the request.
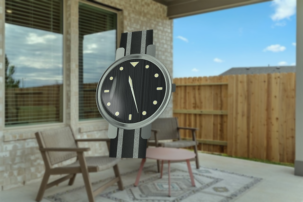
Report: 11:27
